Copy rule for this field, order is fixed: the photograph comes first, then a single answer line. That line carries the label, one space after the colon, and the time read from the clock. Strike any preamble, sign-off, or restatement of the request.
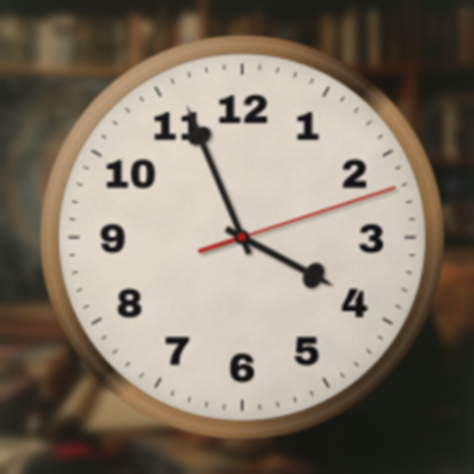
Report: 3:56:12
